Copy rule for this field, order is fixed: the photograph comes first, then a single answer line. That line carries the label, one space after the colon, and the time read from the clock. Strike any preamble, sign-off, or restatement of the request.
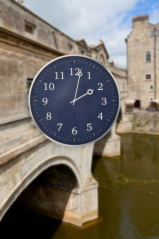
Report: 2:02
